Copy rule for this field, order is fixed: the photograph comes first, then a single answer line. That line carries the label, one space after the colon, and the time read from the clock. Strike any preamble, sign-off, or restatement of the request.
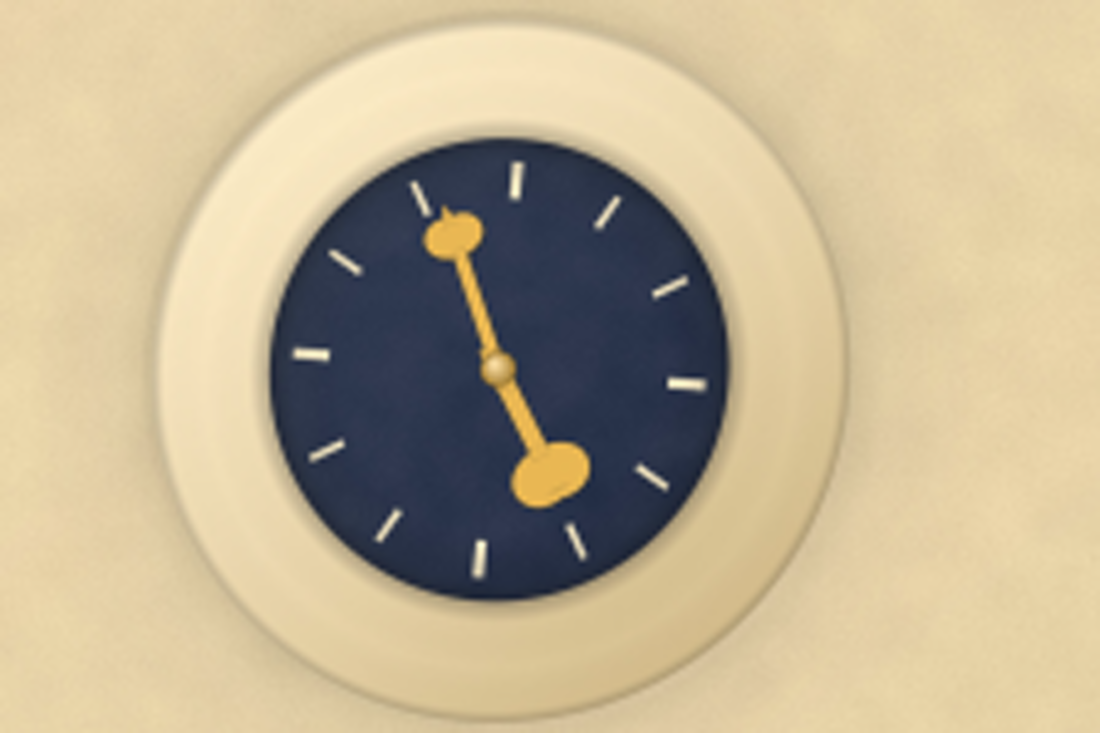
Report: 4:56
